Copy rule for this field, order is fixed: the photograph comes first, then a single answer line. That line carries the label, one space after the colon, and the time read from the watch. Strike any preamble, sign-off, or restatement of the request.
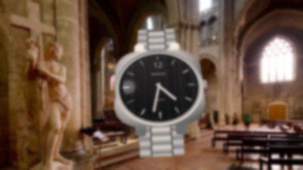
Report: 4:32
